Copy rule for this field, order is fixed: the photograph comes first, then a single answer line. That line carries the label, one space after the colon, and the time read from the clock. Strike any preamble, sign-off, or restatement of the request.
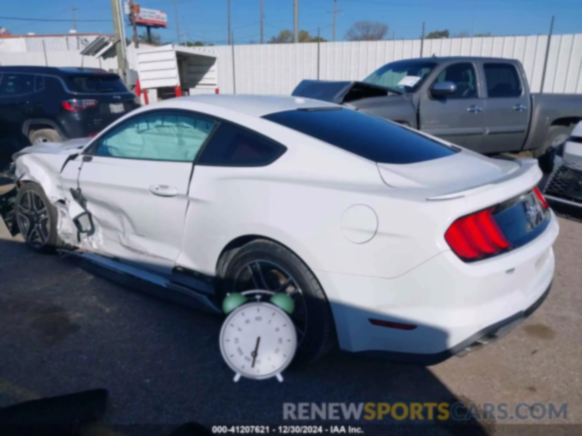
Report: 6:32
